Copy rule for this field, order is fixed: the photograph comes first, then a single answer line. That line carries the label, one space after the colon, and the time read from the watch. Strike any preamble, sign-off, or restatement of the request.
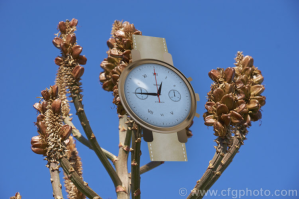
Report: 12:45
